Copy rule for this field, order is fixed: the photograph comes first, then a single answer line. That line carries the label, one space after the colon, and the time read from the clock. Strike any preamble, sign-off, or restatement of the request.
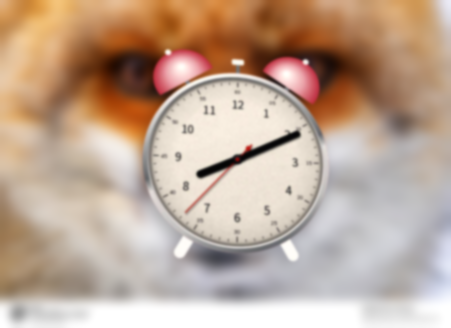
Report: 8:10:37
